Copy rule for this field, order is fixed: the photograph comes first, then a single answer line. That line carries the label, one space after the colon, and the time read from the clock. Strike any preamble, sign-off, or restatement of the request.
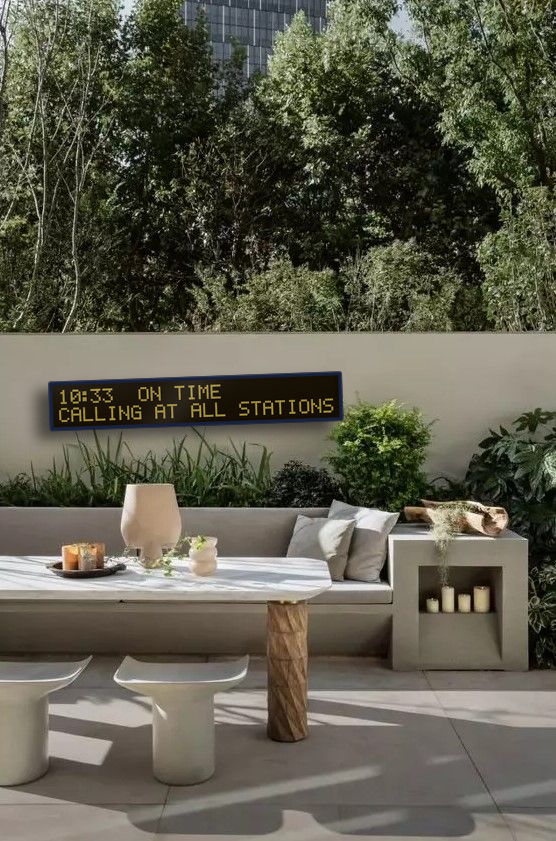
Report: 10:33
